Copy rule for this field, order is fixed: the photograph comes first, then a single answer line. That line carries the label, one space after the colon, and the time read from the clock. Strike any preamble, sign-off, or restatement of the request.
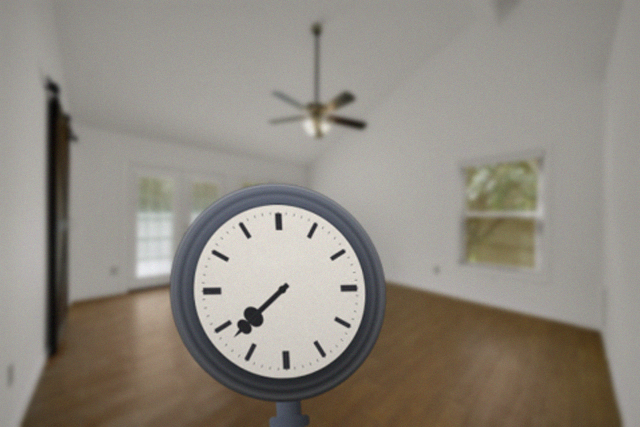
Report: 7:38
